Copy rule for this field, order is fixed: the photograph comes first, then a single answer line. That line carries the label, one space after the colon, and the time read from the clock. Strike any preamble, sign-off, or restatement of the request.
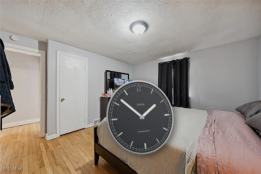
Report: 1:52
